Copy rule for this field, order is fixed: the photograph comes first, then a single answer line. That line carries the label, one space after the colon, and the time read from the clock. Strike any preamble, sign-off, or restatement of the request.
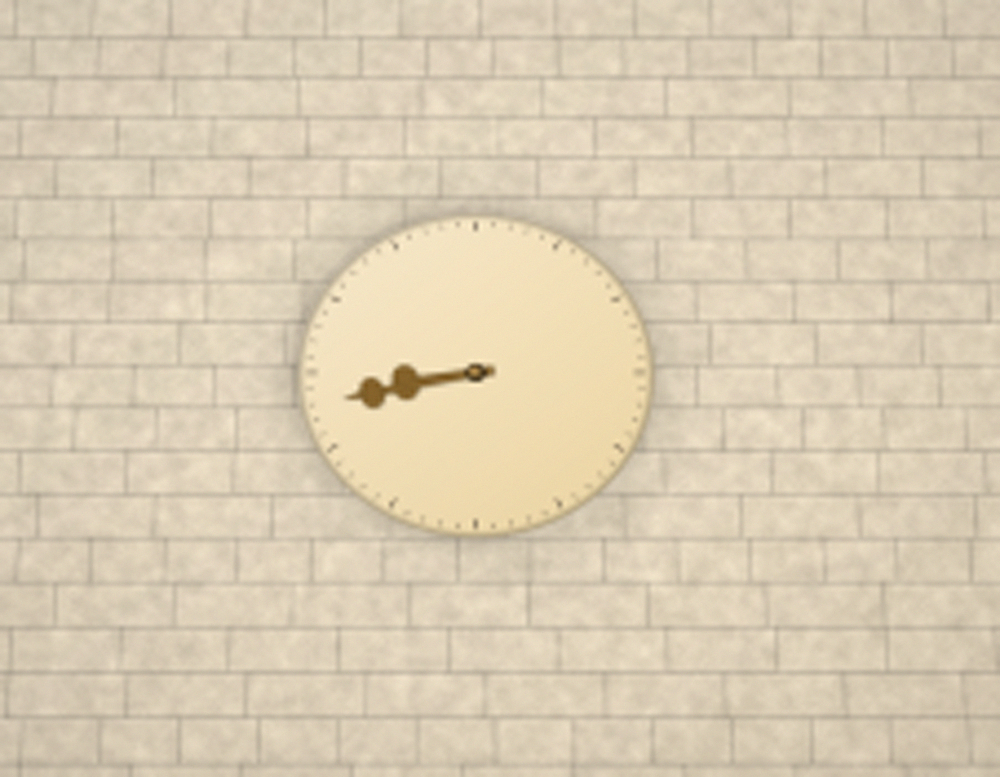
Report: 8:43
